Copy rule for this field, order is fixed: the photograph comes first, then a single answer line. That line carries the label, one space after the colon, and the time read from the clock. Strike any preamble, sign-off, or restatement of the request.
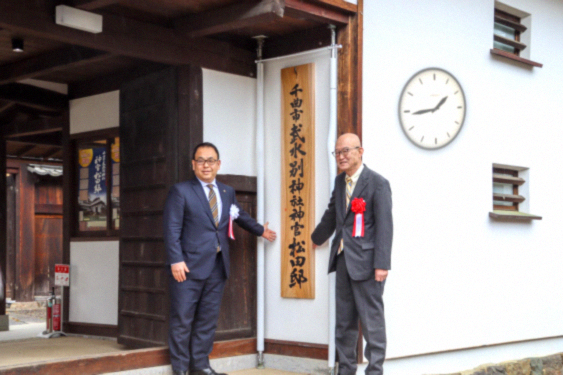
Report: 1:44
